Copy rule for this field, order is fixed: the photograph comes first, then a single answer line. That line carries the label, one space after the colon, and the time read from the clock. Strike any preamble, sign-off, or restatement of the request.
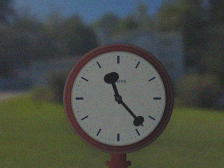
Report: 11:23
